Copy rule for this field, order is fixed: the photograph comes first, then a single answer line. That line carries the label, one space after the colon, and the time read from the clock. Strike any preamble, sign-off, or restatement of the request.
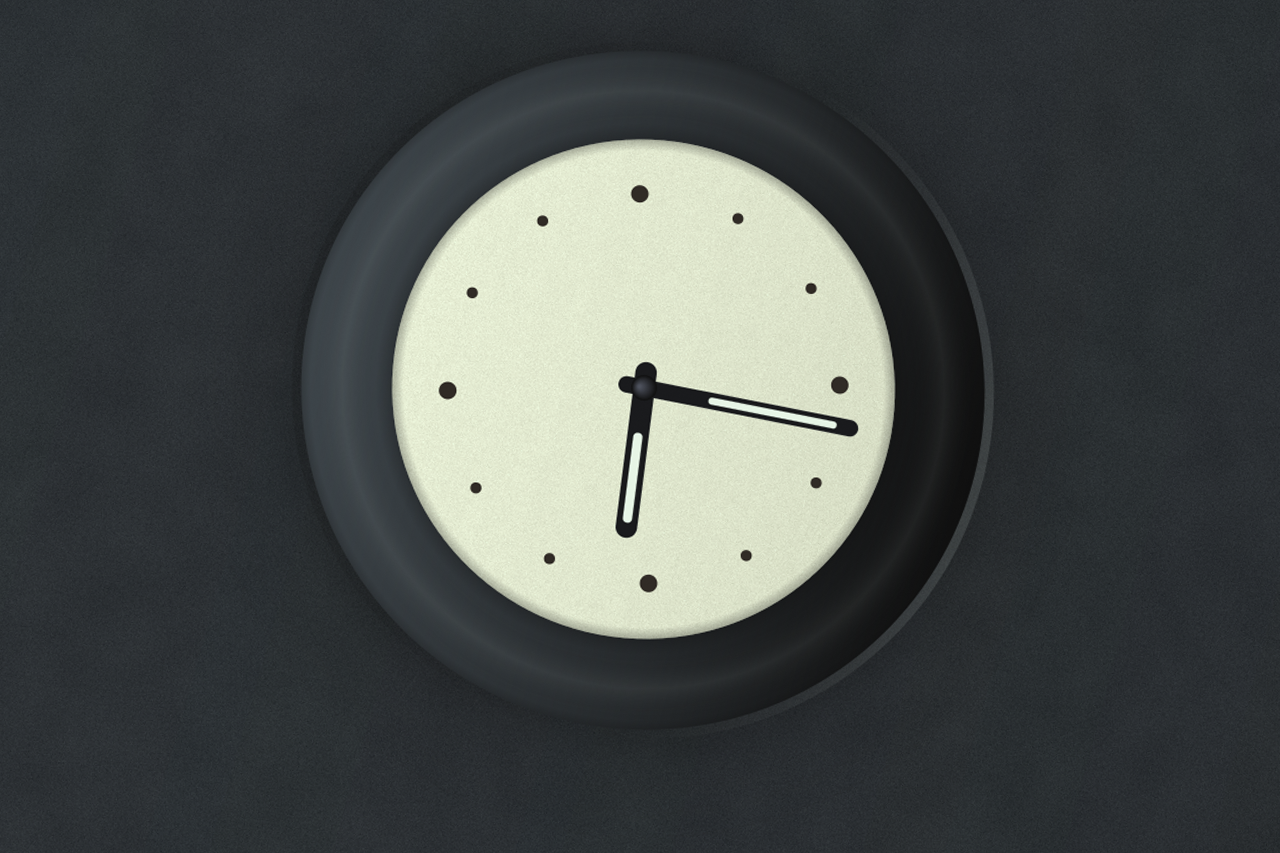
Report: 6:17
